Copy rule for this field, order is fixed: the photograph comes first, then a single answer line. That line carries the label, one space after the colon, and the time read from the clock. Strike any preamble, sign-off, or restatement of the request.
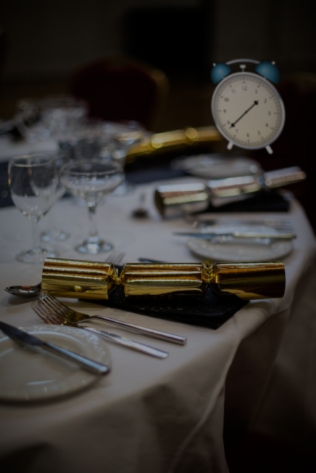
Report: 1:38
